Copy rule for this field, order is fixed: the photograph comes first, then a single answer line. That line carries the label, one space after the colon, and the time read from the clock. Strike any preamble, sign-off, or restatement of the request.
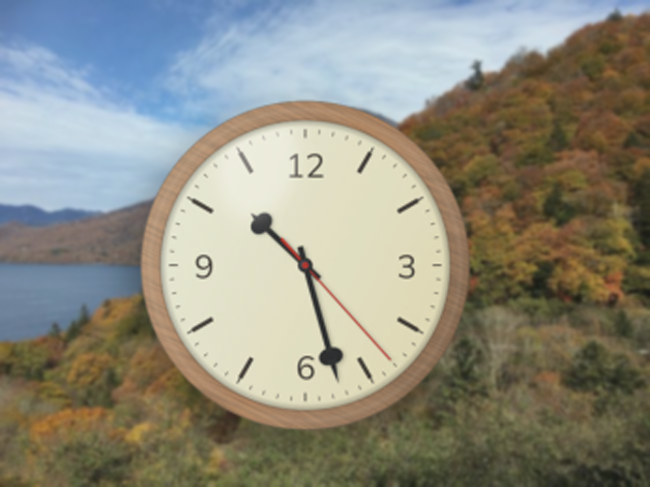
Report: 10:27:23
